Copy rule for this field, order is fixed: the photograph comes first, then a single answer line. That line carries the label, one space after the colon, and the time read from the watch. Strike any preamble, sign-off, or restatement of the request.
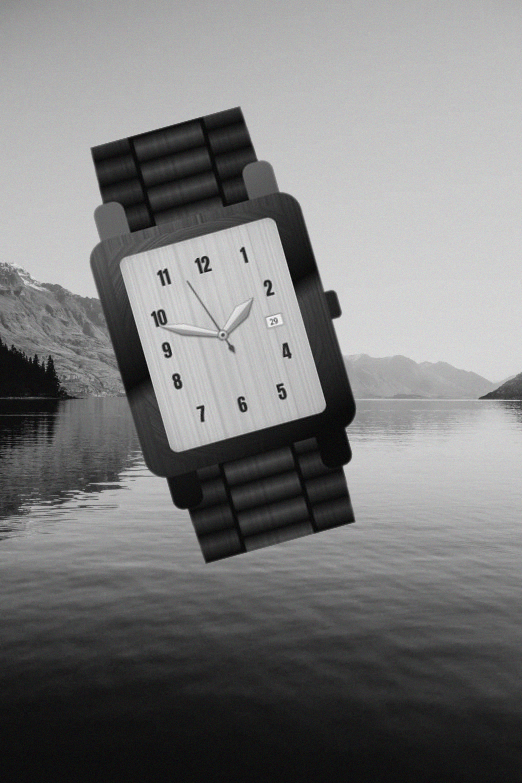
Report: 1:48:57
